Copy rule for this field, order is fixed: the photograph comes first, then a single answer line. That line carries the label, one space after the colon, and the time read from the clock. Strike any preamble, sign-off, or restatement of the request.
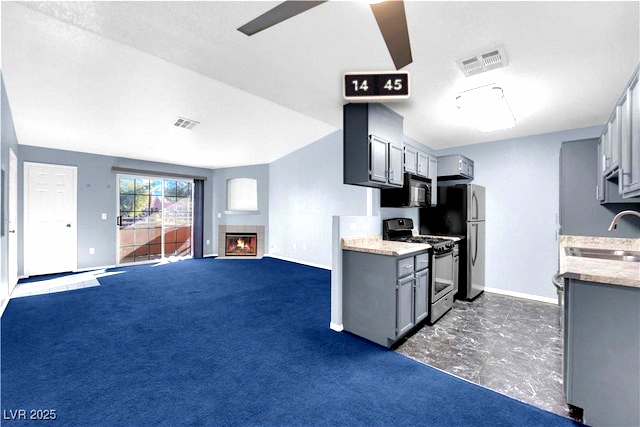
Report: 14:45
